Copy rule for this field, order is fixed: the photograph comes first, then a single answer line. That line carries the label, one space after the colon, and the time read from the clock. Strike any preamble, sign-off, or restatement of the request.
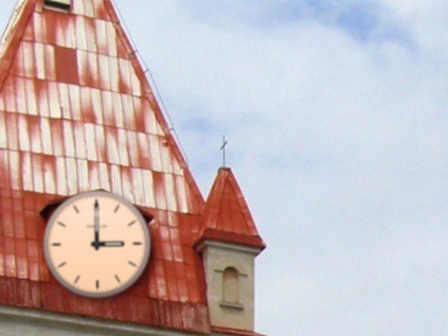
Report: 3:00
